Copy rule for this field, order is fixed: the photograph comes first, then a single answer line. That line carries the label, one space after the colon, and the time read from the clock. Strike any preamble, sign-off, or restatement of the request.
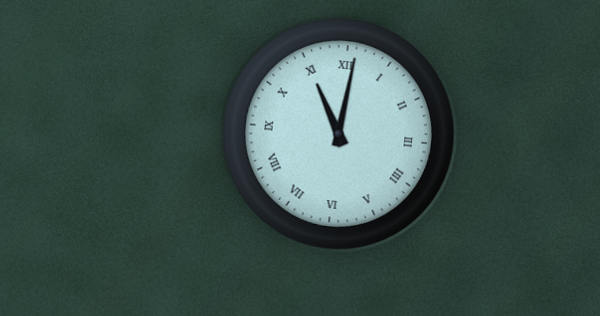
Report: 11:01
